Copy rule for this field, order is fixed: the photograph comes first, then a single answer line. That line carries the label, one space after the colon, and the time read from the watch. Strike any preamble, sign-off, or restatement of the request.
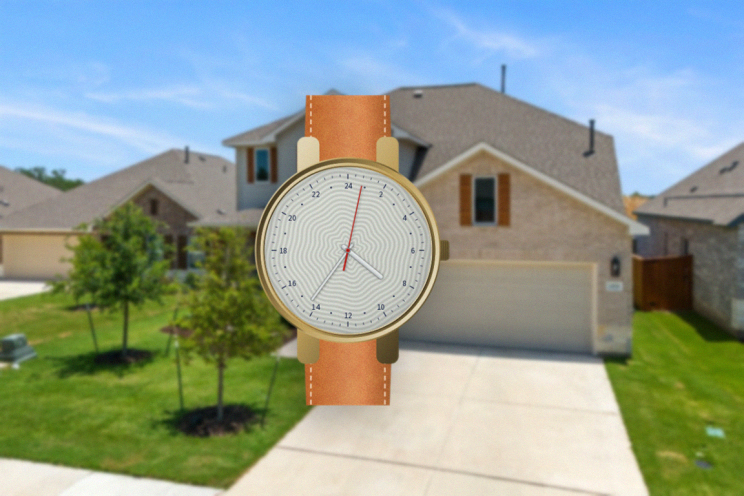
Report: 8:36:02
